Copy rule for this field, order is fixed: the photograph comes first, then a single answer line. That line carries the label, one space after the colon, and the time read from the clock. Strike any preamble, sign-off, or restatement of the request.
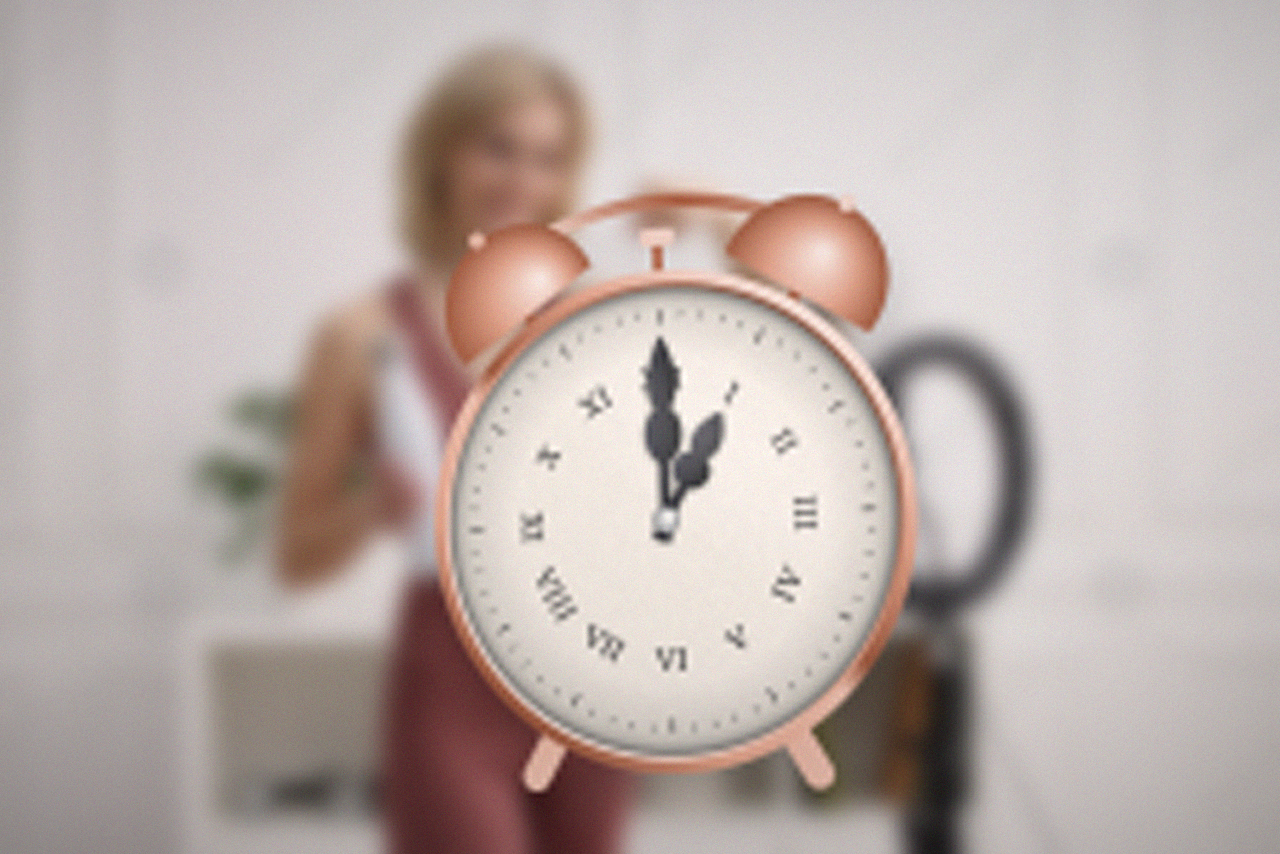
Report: 1:00
